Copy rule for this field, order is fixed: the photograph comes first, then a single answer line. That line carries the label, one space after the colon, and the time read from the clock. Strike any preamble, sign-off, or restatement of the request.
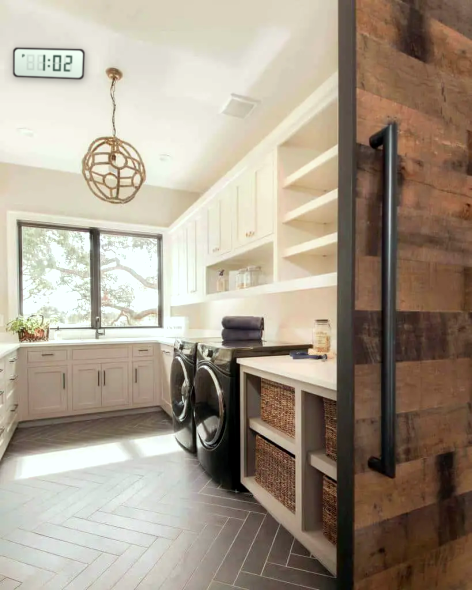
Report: 1:02
